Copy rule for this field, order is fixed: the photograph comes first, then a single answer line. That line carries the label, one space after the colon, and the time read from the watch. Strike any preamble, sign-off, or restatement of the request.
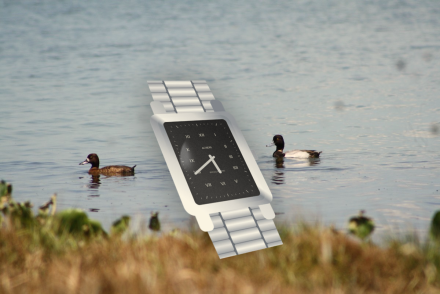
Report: 5:40
